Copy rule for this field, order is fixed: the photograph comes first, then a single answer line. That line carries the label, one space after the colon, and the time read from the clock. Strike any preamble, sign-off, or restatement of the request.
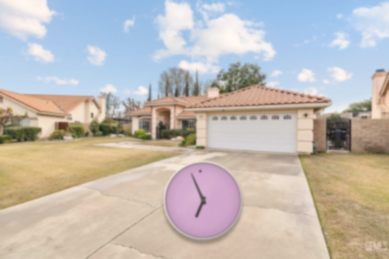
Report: 6:57
